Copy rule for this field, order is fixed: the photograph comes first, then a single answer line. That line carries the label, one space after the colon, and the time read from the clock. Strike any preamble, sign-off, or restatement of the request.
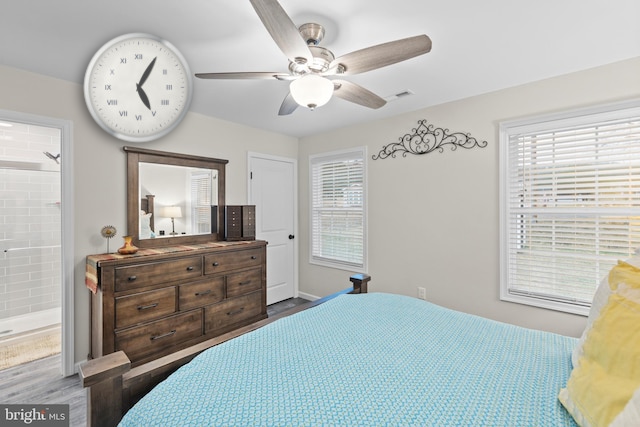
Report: 5:05
